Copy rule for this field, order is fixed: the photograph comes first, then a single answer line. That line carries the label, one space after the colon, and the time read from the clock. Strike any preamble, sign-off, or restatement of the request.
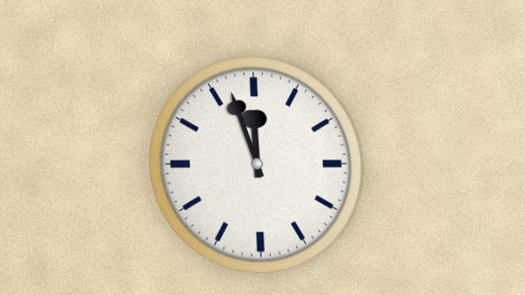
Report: 11:57
